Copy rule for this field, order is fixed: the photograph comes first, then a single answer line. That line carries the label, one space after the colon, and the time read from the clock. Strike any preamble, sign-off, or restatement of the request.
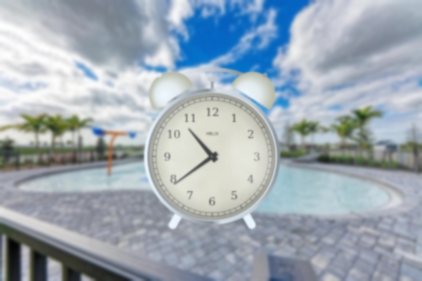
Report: 10:39
